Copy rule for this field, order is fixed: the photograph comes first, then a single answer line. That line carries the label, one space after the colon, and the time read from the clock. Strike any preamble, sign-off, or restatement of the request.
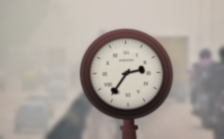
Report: 2:36
